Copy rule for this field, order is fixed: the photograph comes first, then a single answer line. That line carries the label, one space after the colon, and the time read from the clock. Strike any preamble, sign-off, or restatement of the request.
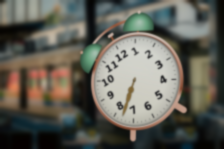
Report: 7:38
